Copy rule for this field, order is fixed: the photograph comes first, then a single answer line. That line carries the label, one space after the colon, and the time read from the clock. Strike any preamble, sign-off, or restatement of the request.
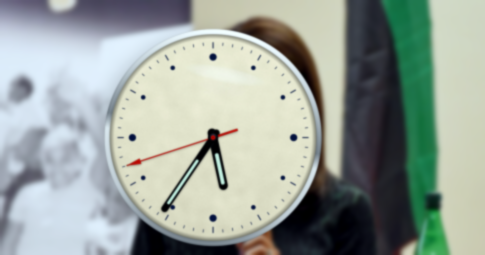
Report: 5:35:42
